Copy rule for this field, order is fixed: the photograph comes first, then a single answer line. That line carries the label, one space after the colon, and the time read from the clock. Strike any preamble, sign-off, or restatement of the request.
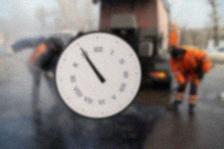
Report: 10:55
